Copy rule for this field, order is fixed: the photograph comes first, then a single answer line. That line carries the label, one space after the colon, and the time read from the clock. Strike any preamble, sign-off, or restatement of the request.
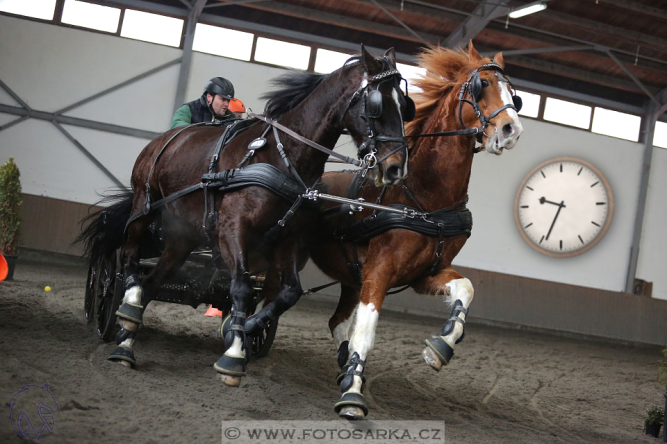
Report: 9:34
